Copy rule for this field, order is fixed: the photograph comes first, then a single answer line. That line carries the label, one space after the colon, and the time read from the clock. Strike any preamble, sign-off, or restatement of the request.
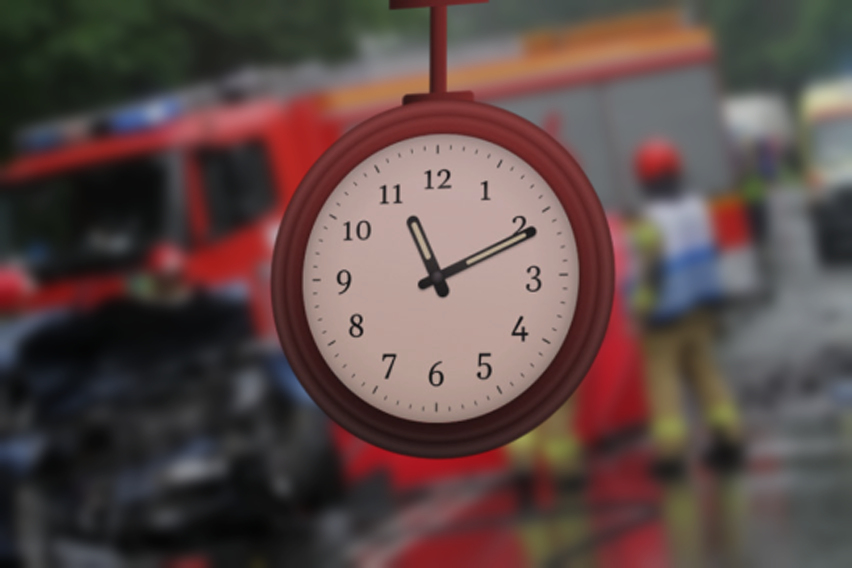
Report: 11:11
